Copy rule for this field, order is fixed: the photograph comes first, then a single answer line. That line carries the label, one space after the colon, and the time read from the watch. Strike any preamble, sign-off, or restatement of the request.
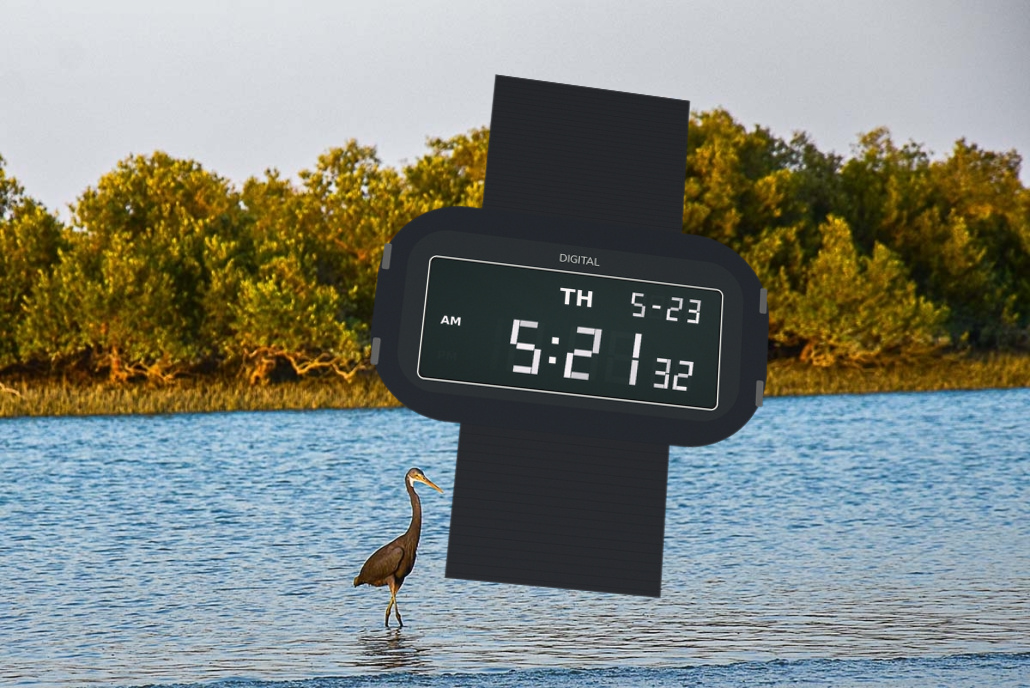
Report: 5:21:32
